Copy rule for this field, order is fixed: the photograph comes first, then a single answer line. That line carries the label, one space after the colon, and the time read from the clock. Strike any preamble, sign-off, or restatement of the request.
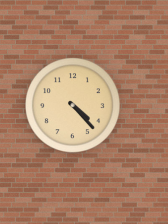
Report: 4:23
